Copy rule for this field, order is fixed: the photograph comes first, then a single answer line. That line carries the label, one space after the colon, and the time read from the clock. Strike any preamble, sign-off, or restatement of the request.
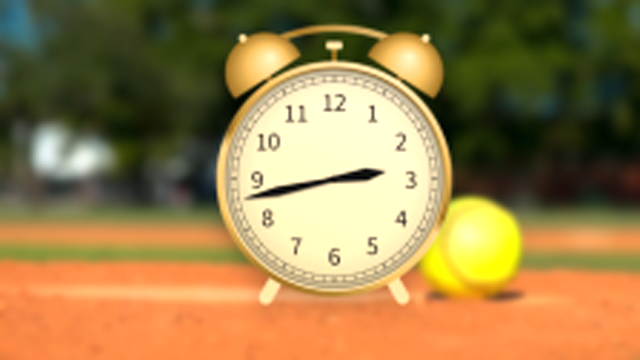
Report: 2:43
